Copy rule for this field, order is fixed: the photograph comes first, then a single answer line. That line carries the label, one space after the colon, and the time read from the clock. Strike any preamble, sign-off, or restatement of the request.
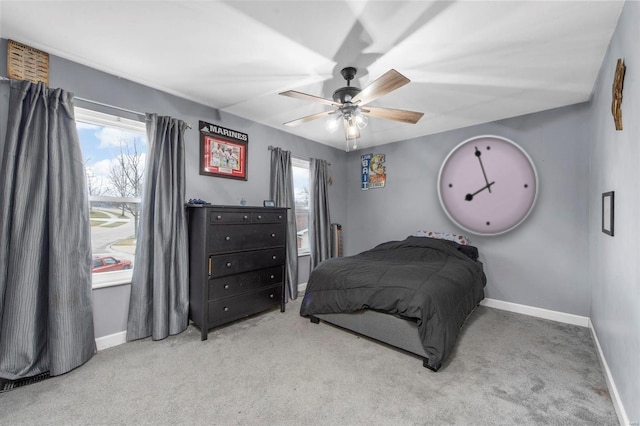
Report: 7:57
